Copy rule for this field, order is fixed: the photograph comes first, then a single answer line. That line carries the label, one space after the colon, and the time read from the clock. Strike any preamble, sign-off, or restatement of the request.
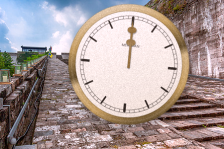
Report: 12:00
